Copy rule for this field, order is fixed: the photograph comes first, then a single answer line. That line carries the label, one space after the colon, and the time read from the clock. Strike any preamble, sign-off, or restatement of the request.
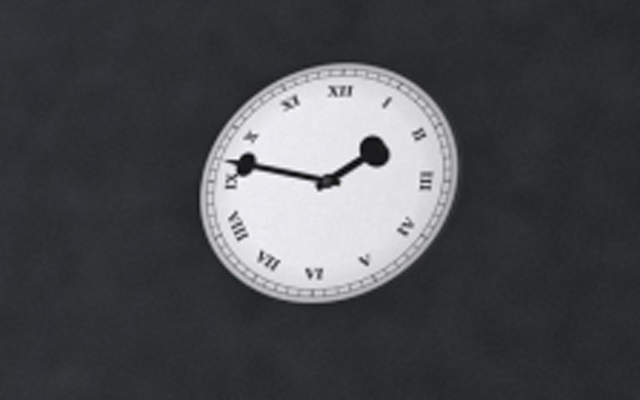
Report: 1:47
